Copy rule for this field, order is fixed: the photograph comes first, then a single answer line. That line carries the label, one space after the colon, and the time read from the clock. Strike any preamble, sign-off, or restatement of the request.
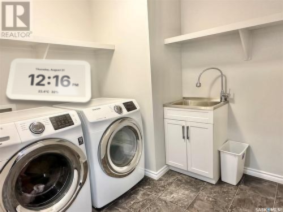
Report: 12:16
